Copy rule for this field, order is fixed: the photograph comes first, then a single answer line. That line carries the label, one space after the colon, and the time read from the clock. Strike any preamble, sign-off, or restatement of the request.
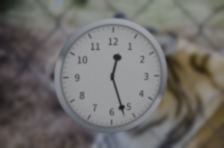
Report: 12:27
